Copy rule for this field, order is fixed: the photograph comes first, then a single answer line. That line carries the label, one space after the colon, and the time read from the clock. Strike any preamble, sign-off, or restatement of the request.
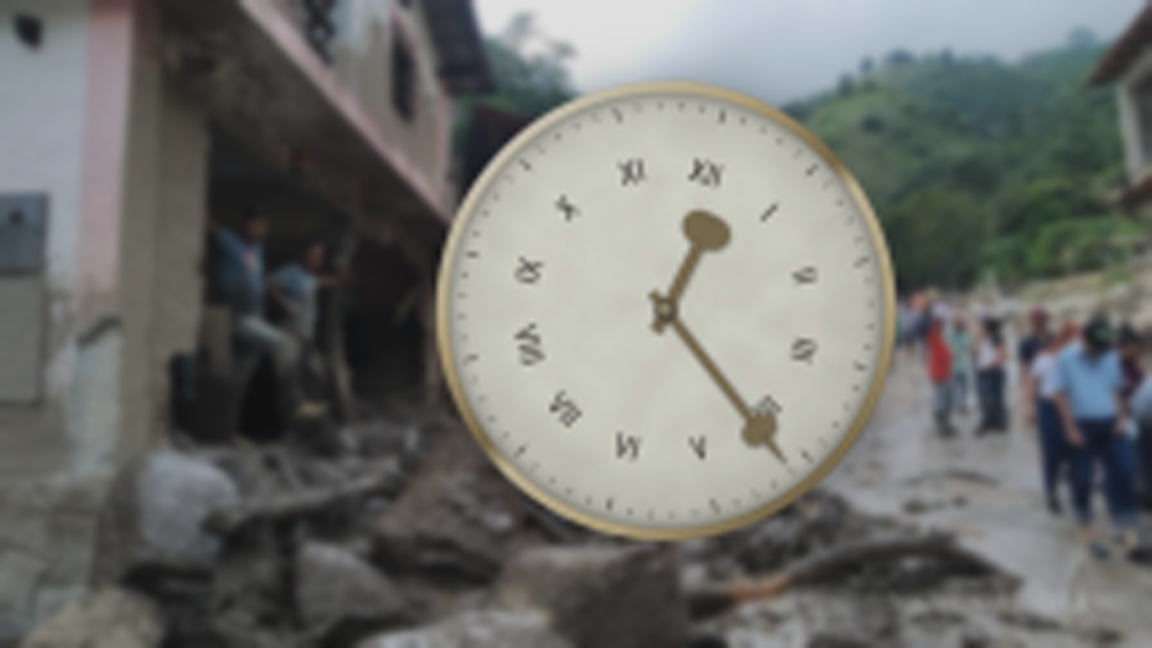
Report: 12:21
